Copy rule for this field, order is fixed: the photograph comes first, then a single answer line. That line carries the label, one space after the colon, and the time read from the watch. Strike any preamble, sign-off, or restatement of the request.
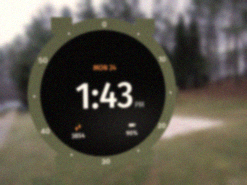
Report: 1:43
